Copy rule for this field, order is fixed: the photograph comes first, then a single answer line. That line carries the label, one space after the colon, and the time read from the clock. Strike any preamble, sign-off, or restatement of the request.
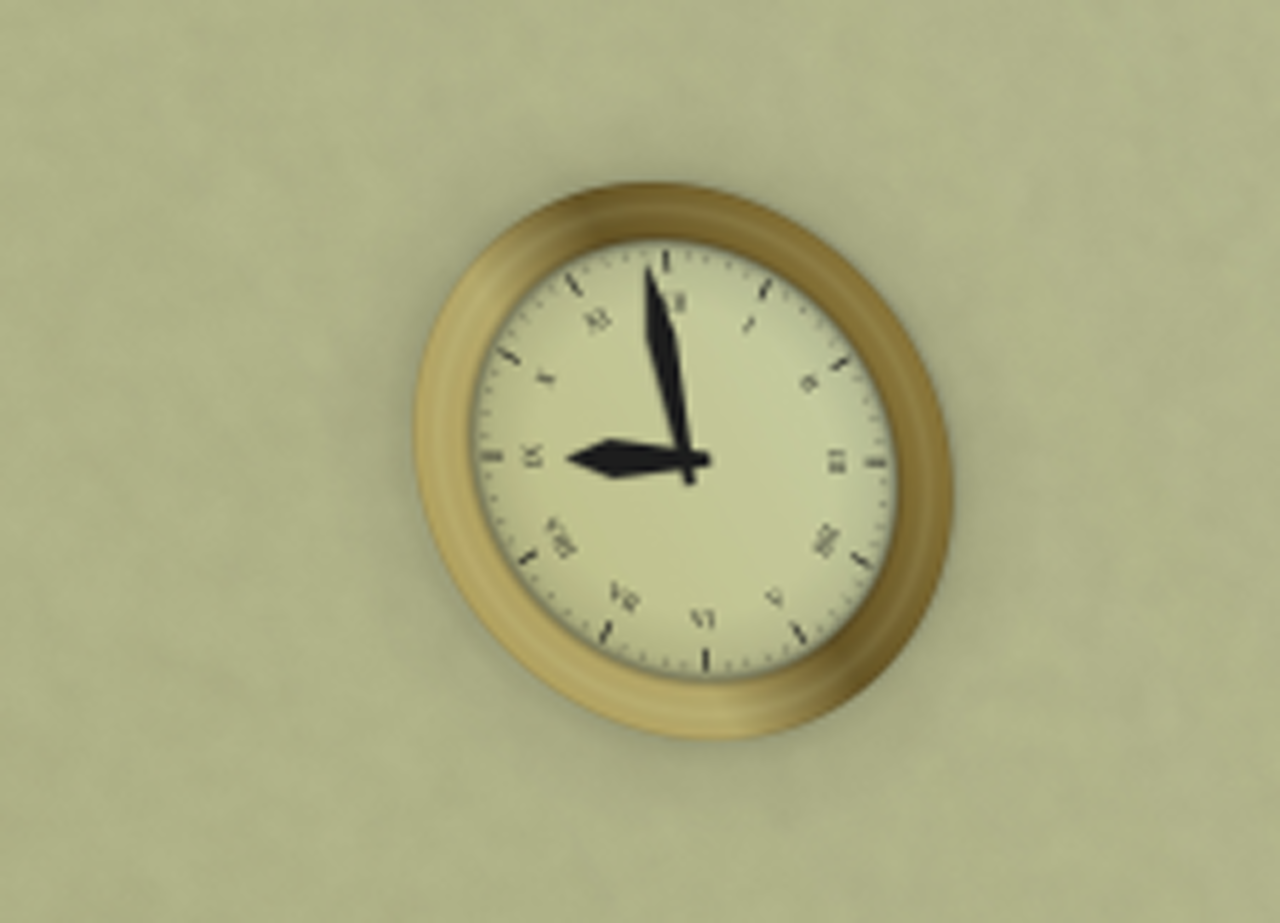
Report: 8:59
